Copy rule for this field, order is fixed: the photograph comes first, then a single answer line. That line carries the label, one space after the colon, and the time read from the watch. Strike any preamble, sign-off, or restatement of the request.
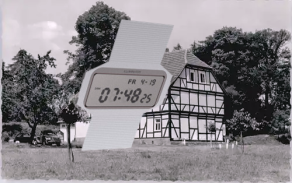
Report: 7:48:25
